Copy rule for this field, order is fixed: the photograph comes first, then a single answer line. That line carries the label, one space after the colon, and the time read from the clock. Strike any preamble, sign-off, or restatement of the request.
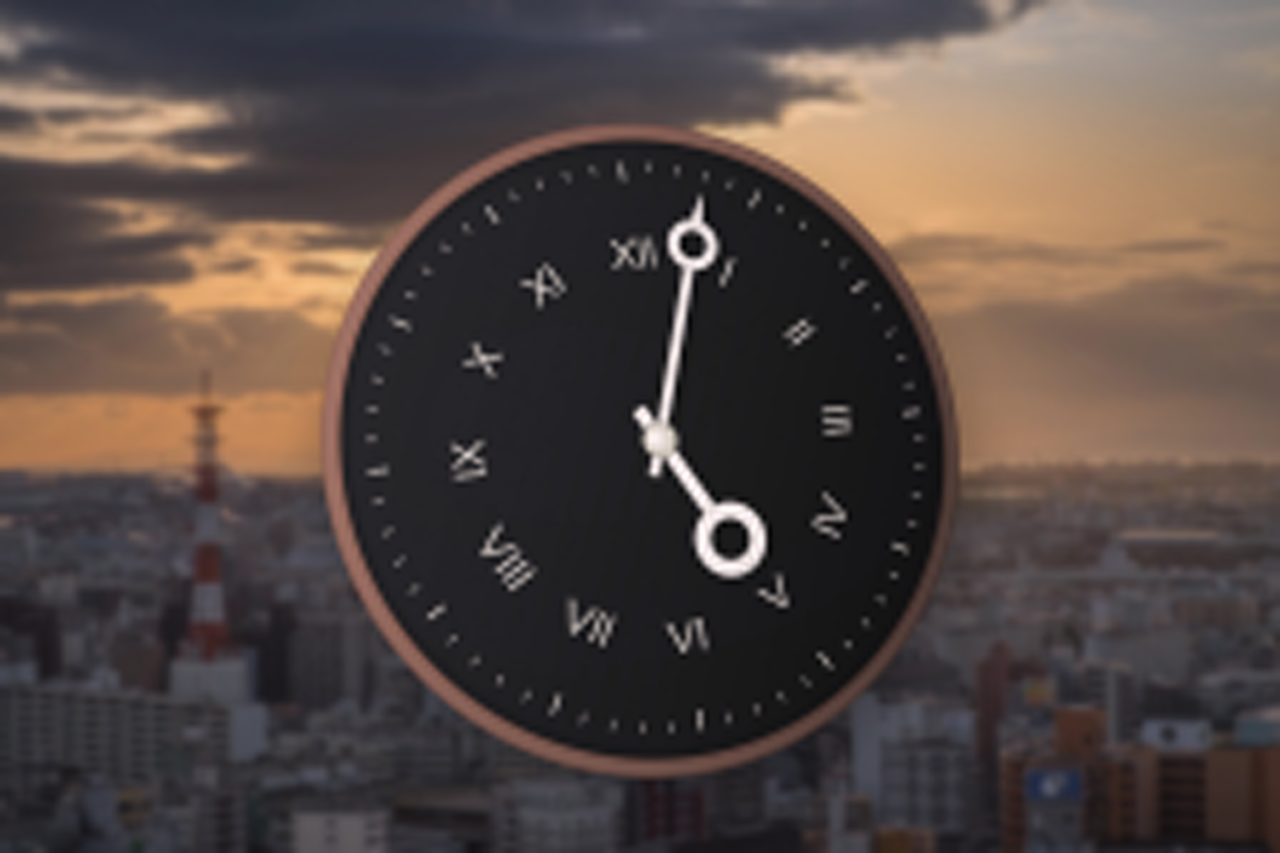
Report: 5:03
